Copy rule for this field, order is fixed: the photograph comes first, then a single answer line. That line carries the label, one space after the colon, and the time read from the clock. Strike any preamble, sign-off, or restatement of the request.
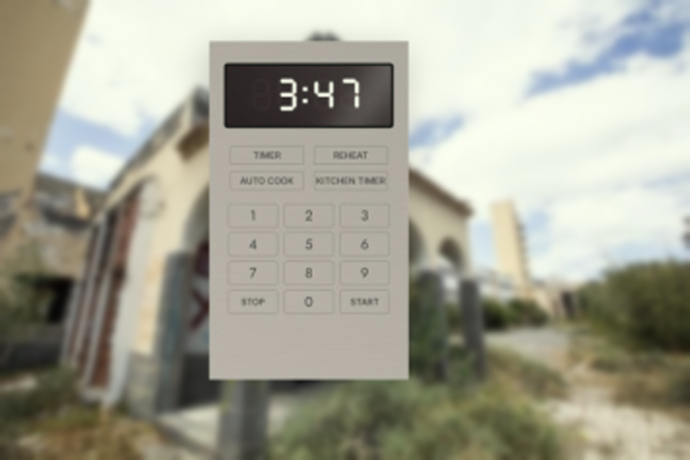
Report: 3:47
